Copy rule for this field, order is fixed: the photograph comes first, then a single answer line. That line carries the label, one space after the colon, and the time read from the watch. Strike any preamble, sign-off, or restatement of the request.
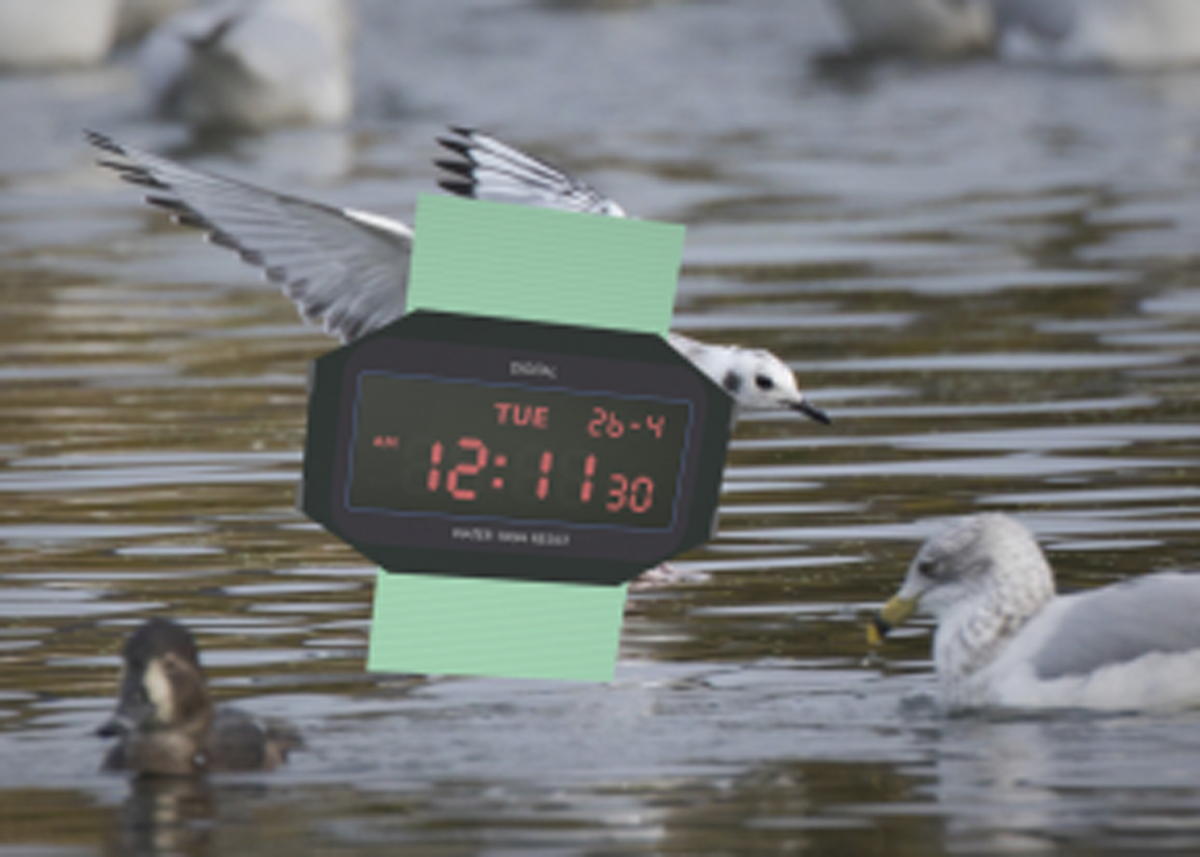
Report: 12:11:30
